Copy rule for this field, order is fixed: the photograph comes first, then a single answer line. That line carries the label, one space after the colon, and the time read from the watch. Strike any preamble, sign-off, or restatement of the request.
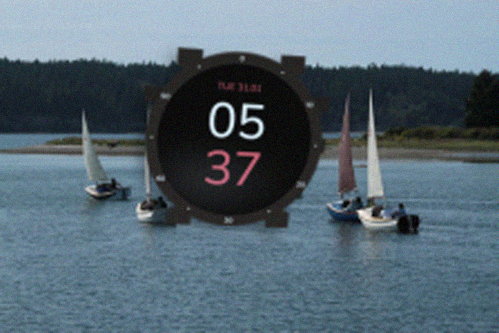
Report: 5:37
